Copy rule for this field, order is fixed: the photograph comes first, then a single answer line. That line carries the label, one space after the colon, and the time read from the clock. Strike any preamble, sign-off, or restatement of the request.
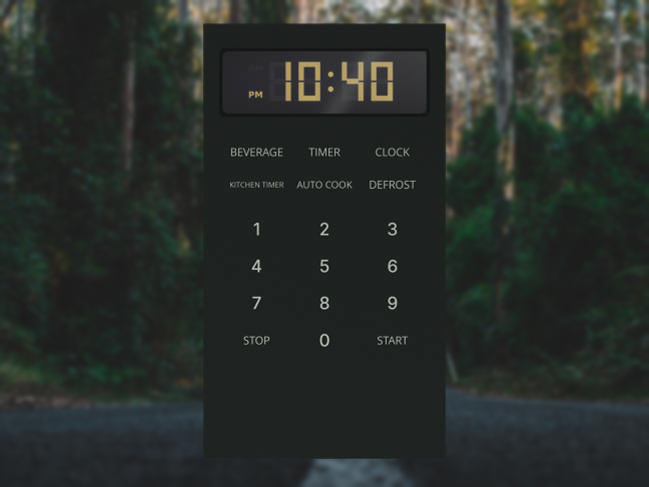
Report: 10:40
